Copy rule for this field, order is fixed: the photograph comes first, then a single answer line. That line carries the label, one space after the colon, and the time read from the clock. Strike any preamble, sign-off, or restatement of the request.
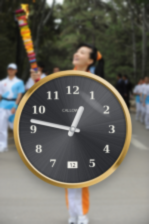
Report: 12:47
